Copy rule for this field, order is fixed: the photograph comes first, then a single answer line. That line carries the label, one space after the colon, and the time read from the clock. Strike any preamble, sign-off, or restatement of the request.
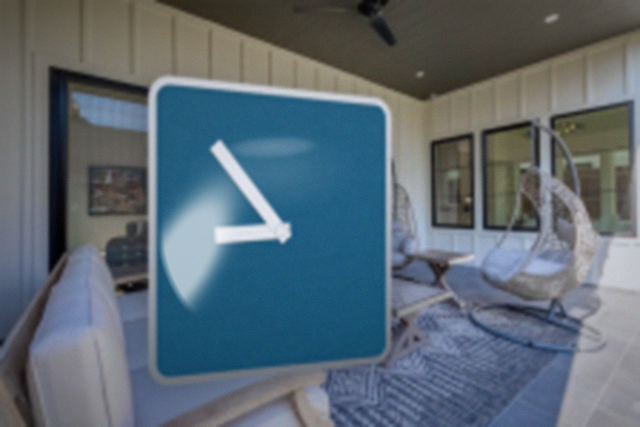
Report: 8:53
